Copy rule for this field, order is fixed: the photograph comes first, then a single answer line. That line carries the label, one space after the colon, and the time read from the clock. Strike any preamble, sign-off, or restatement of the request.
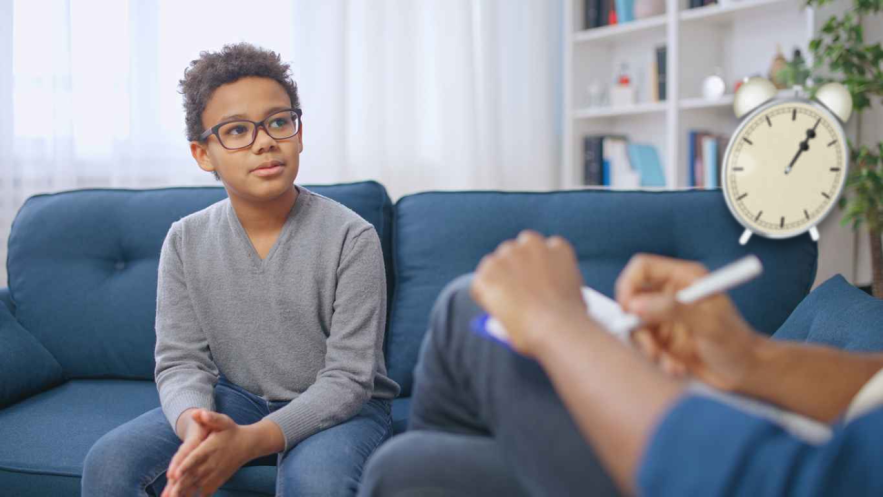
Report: 1:05
